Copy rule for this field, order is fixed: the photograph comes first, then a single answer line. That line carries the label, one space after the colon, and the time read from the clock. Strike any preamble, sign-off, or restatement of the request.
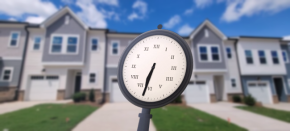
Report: 6:32
